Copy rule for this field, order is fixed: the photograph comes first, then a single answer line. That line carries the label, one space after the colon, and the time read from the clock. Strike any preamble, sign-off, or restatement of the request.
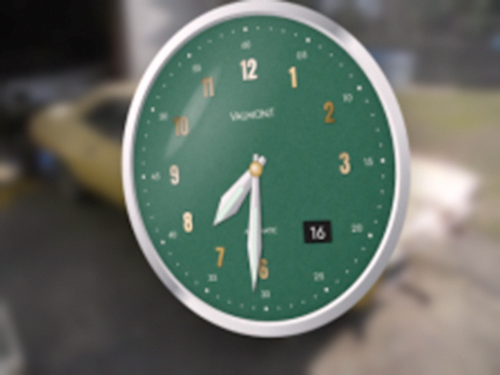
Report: 7:31
